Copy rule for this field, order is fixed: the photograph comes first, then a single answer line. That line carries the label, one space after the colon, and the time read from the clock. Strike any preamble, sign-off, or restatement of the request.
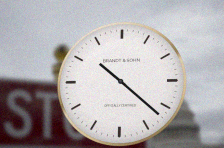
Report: 10:22
